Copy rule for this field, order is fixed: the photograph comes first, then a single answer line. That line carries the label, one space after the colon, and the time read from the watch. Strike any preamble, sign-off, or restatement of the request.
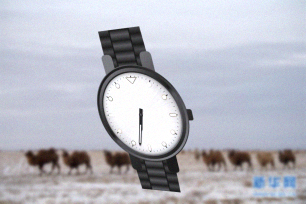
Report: 6:33
